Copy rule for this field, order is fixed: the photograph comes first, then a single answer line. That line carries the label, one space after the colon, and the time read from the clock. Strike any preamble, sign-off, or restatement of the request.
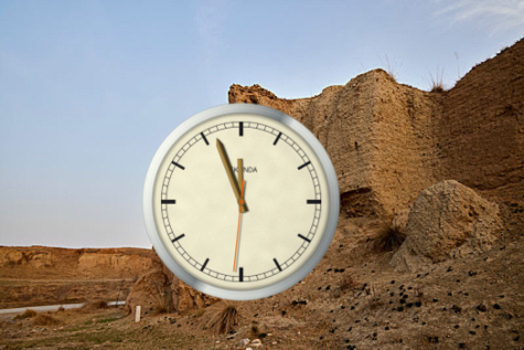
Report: 11:56:31
